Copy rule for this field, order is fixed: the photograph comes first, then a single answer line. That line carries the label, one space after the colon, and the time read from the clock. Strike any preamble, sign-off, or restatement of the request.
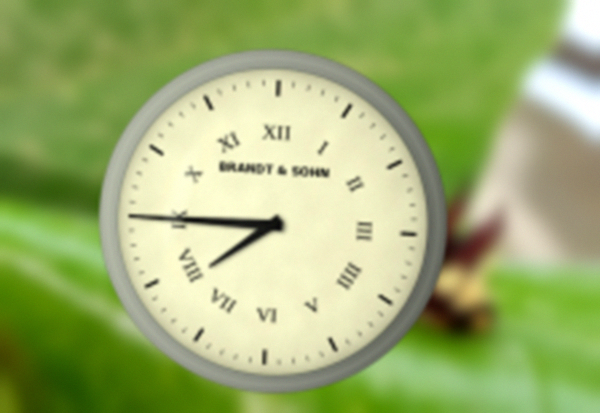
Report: 7:45
